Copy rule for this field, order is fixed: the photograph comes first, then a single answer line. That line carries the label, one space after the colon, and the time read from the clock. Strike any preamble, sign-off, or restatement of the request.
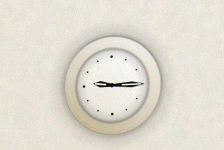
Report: 9:15
